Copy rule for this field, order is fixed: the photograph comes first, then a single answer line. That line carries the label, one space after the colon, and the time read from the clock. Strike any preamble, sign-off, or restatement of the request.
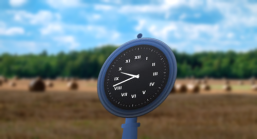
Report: 9:42
